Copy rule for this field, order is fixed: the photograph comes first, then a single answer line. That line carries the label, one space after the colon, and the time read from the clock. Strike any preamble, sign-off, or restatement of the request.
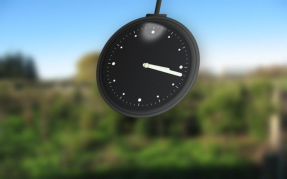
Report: 3:17
